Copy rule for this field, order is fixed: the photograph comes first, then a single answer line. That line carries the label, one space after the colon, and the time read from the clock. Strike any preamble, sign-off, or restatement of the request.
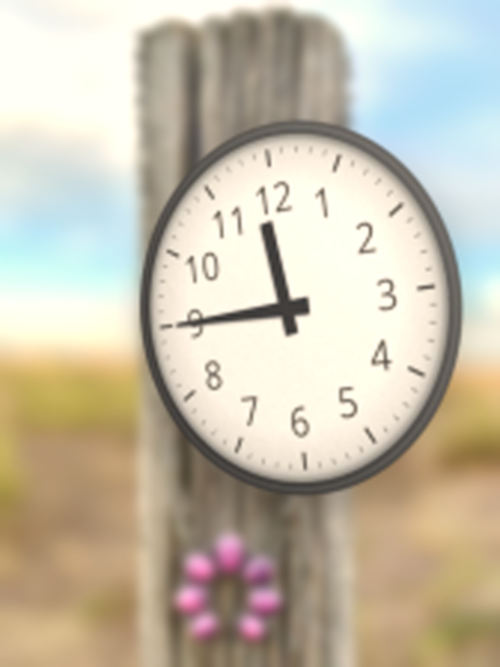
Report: 11:45
